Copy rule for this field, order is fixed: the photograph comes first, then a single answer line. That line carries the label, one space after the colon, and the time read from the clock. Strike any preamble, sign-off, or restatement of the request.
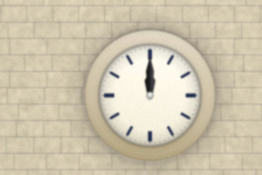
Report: 12:00
